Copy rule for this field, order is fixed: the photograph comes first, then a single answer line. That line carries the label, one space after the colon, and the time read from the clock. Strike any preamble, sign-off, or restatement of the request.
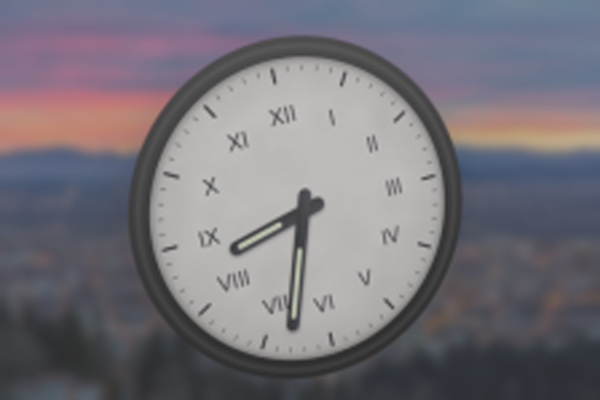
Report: 8:33
